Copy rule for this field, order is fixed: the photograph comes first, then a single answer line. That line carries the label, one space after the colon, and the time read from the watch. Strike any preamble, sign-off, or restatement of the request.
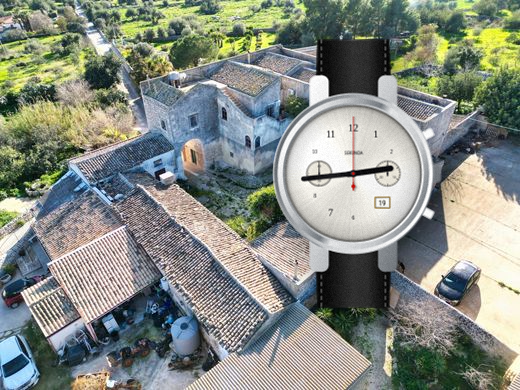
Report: 2:44
